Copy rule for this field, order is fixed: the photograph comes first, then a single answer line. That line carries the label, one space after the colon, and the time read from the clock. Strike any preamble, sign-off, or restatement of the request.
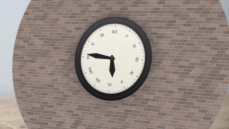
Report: 5:46
